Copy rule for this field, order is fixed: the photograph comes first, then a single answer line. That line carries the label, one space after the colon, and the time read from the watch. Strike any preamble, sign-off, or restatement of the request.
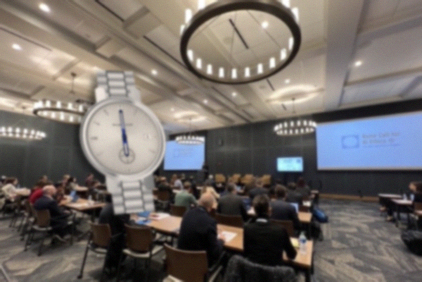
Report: 6:00
